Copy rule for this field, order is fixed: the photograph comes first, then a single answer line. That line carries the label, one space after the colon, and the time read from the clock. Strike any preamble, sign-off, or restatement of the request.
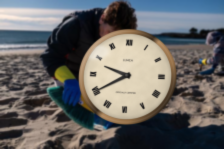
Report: 9:40
